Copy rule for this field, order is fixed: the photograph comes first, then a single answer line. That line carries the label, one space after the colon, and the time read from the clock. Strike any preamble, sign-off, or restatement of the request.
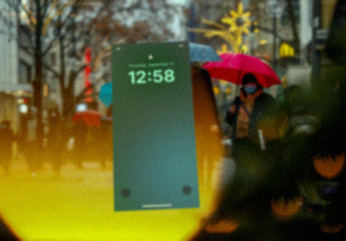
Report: 12:58
